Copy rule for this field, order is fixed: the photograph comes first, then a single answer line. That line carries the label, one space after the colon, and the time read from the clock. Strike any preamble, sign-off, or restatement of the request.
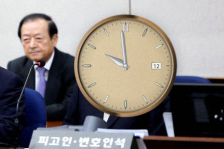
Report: 9:59
